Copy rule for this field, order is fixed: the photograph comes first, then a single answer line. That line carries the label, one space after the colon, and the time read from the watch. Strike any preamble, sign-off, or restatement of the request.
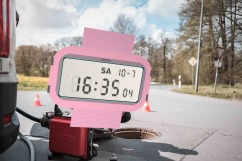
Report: 16:35:04
